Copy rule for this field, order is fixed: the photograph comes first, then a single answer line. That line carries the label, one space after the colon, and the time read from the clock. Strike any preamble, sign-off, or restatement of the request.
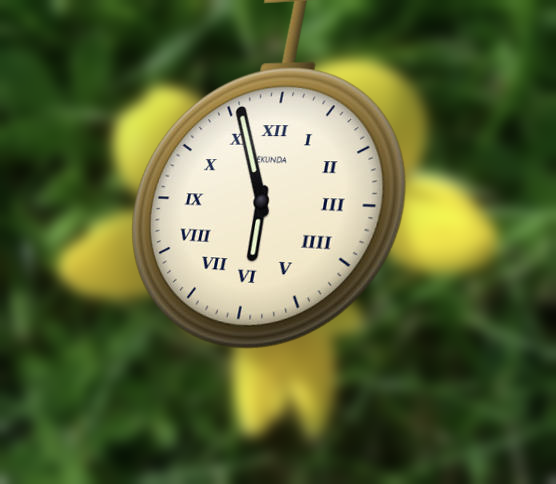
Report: 5:56
